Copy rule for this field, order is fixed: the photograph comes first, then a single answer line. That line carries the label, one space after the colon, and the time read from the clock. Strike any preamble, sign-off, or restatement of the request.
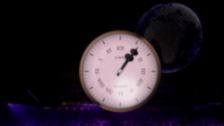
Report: 1:06
